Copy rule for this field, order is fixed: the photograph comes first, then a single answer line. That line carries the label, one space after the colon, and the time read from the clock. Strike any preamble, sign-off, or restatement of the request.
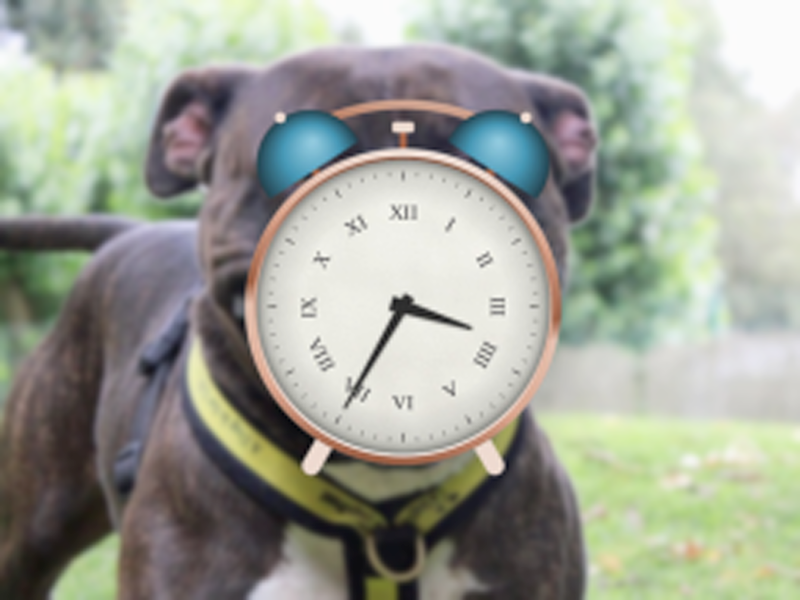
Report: 3:35
